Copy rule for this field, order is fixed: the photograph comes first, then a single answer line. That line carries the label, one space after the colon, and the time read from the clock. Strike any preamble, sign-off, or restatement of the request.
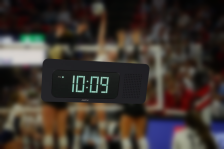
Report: 10:09
